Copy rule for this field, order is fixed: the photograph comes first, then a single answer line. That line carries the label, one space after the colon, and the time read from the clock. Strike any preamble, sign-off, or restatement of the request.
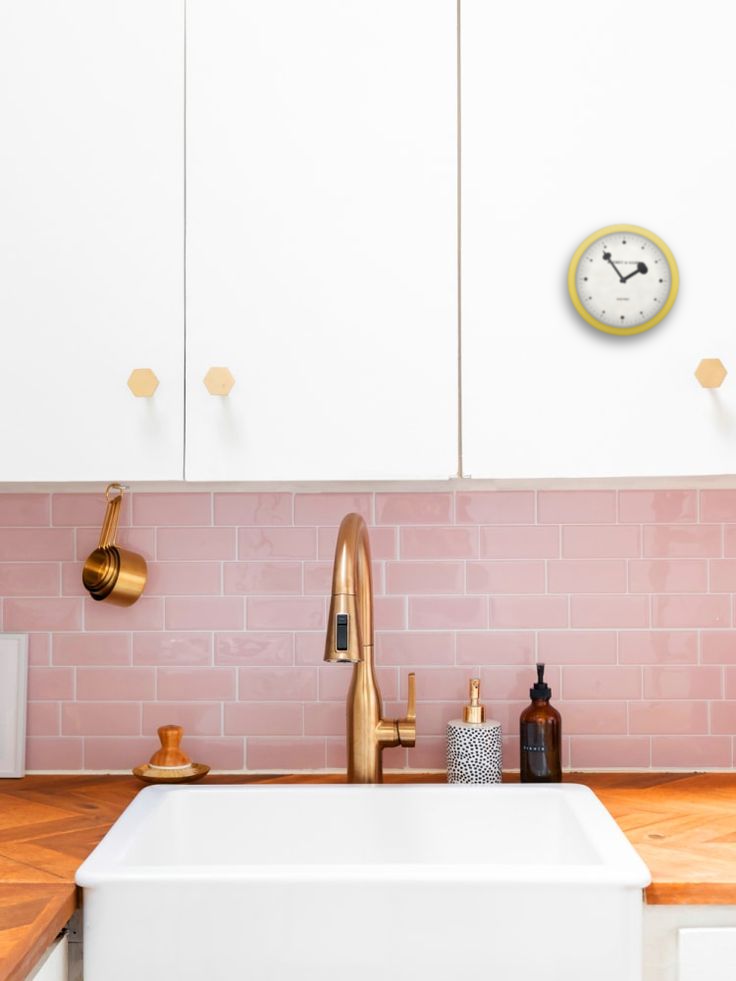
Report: 1:54
